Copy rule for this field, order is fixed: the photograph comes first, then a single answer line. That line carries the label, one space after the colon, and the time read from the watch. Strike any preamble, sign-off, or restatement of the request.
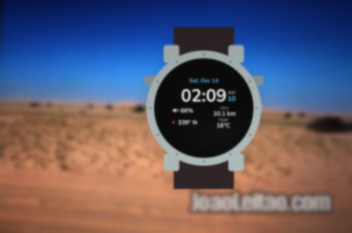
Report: 2:09
